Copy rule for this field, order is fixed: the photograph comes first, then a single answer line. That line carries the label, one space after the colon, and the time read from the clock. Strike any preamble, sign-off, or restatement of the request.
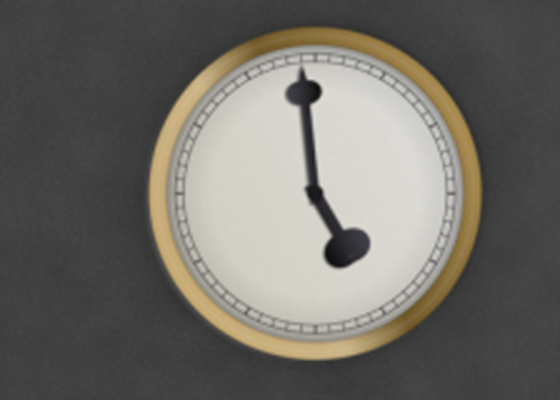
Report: 4:59
